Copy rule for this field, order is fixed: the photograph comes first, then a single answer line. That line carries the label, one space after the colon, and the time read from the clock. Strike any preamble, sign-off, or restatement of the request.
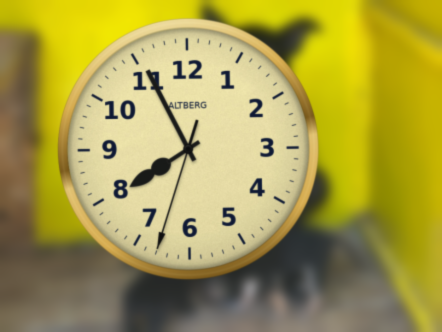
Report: 7:55:33
